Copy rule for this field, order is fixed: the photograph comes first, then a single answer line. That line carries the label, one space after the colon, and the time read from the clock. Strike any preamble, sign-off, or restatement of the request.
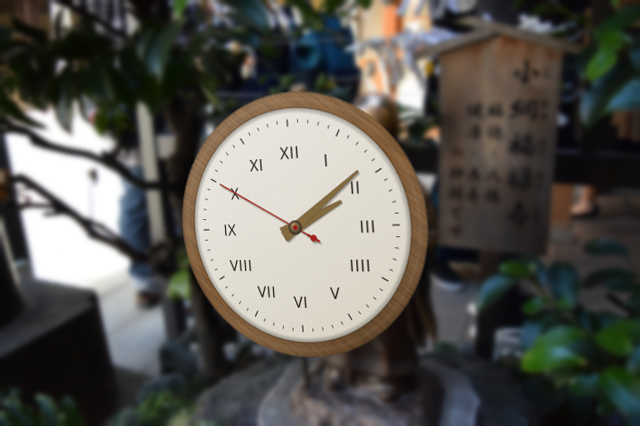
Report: 2:08:50
